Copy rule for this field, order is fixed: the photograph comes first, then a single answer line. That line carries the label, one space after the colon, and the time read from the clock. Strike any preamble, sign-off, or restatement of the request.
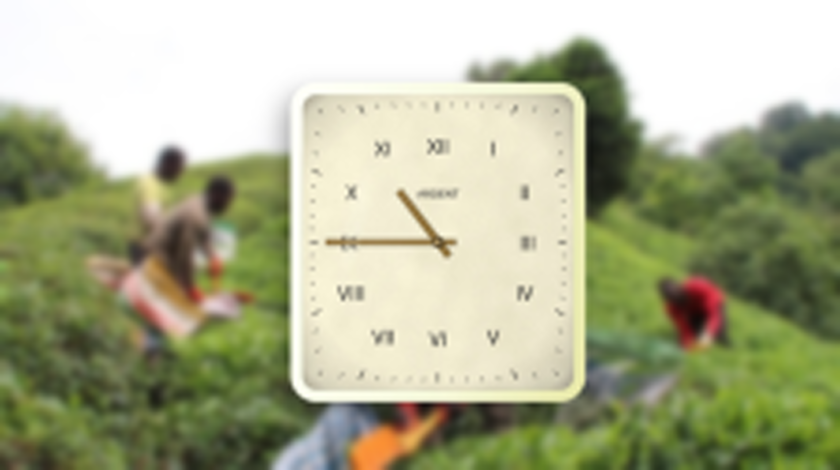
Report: 10:45
